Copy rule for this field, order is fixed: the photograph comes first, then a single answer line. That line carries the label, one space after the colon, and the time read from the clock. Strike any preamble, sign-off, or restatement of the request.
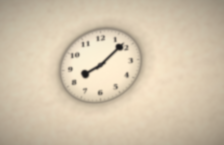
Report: 8:08
